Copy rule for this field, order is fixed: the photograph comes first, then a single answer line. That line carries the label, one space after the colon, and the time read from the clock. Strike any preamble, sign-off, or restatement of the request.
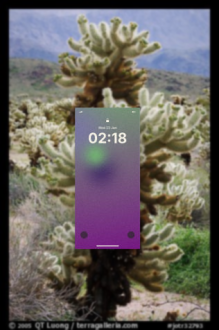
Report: 2:18
